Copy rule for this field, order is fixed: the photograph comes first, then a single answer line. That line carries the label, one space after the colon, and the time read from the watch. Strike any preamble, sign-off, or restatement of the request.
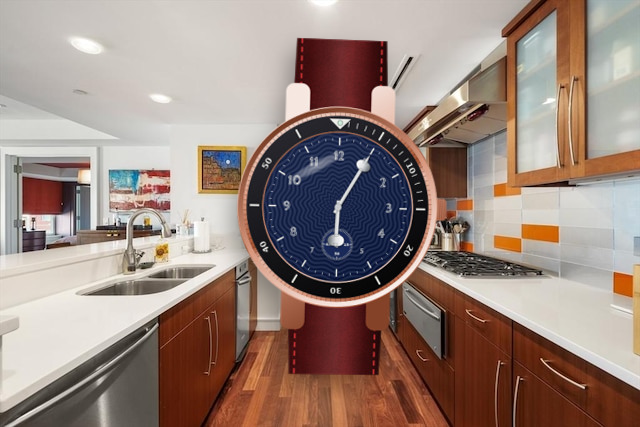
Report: 6:05
